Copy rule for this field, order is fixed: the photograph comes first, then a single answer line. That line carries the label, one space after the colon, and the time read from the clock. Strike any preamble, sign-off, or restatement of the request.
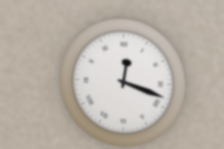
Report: 12:18
